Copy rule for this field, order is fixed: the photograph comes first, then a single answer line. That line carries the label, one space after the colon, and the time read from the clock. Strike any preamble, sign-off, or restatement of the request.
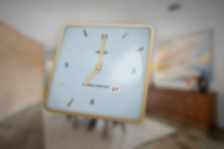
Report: 7:00
